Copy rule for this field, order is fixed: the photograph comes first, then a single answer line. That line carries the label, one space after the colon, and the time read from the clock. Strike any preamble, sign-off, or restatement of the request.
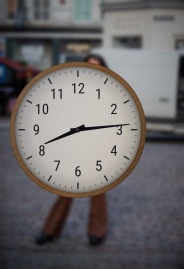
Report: 8:14
